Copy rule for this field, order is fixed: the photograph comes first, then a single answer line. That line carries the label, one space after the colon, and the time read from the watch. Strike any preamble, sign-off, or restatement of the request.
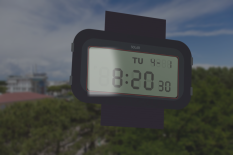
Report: 8:20:30
